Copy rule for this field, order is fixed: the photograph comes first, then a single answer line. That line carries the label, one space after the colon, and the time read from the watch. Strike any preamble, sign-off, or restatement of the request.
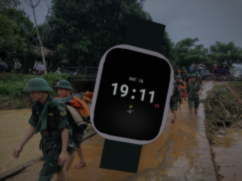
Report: 19:11
